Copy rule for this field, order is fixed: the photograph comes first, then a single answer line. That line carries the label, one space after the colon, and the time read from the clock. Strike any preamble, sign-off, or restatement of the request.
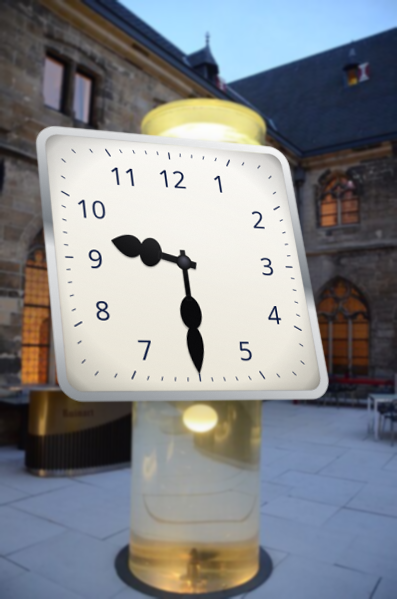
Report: 9:30
